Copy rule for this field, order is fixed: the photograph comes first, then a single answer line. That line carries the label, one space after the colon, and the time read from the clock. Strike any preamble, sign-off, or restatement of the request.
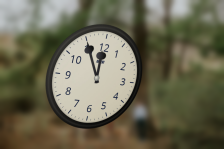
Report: 11:55
